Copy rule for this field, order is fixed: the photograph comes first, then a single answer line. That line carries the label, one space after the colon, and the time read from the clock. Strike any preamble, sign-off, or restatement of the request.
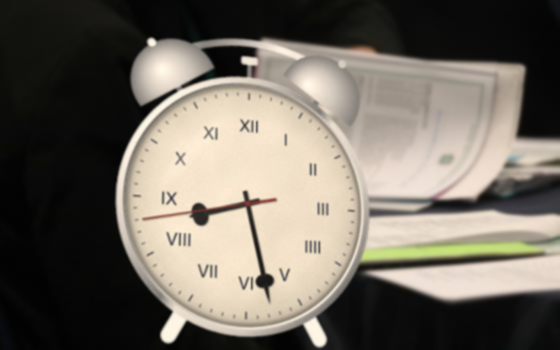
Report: 8:27:43
